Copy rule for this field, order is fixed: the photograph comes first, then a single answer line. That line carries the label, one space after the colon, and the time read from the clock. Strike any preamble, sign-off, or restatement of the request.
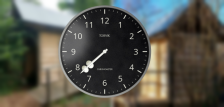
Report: 7:38
